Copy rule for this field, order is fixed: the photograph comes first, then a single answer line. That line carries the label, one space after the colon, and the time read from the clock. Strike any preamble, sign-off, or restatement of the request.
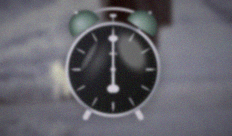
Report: 6:00
